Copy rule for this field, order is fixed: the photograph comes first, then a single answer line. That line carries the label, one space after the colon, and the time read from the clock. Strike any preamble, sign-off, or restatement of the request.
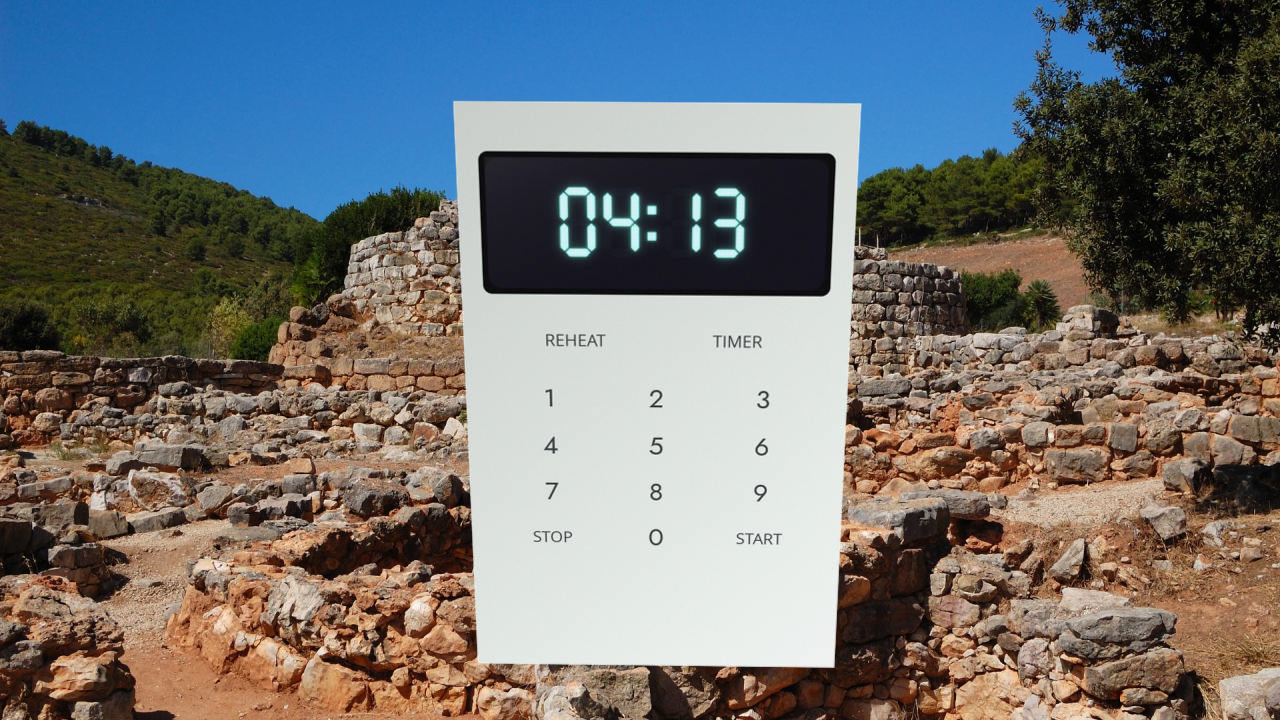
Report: 4:13
